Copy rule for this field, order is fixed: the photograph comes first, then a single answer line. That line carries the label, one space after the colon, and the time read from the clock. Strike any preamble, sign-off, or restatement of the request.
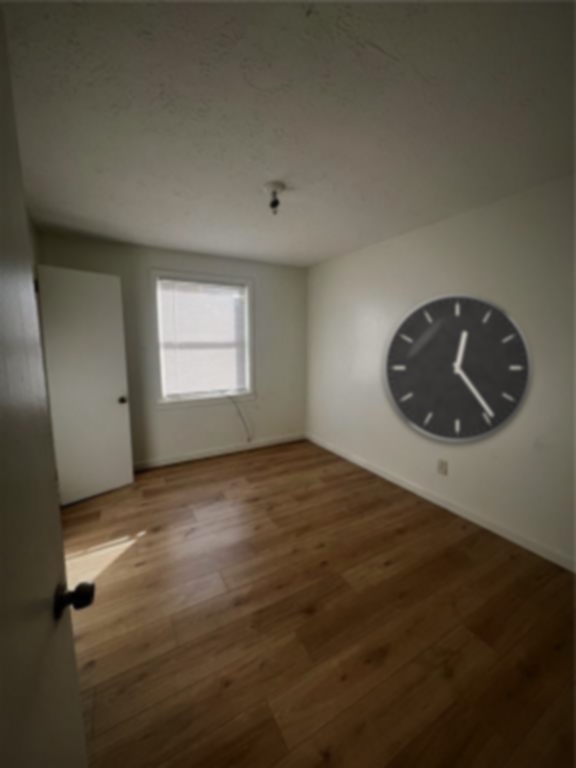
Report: 12:24
